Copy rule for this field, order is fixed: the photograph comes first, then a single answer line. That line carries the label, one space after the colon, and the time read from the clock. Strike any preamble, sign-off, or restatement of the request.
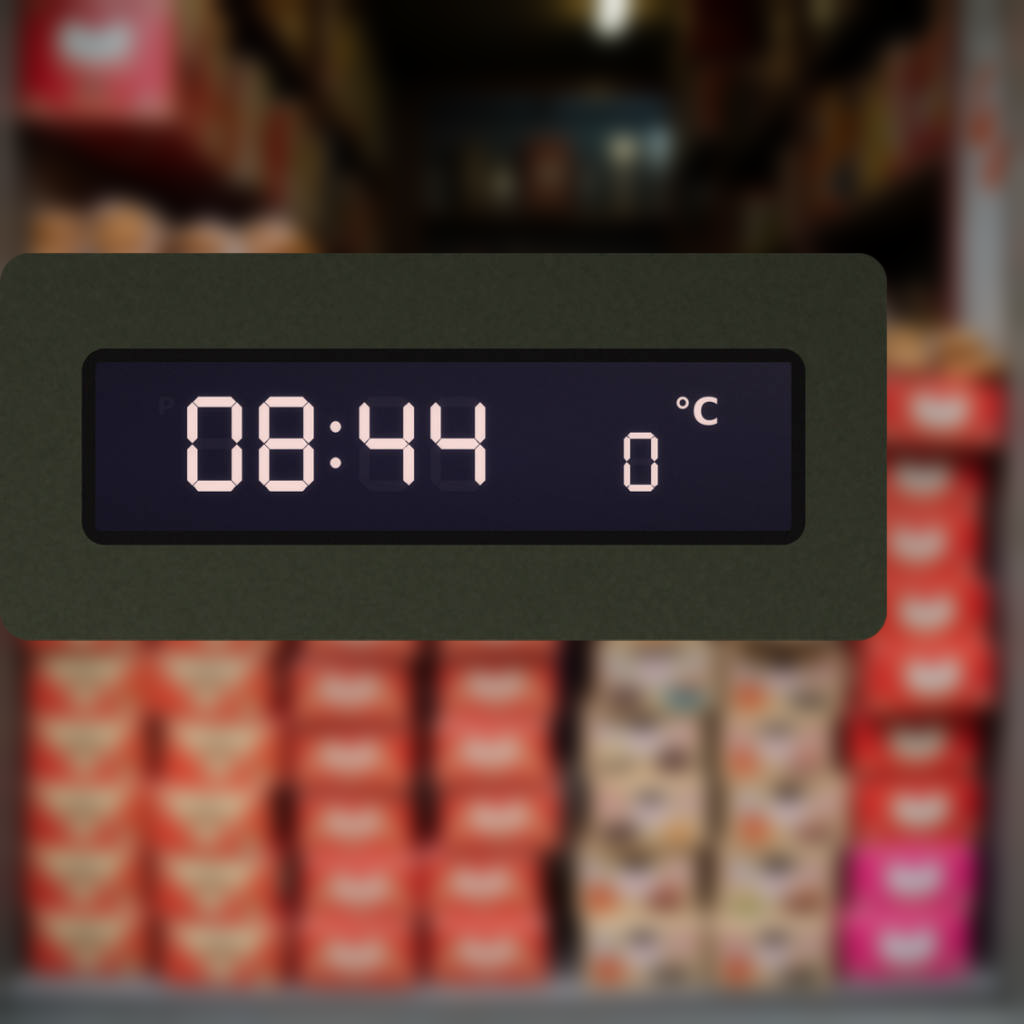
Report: 8:44
